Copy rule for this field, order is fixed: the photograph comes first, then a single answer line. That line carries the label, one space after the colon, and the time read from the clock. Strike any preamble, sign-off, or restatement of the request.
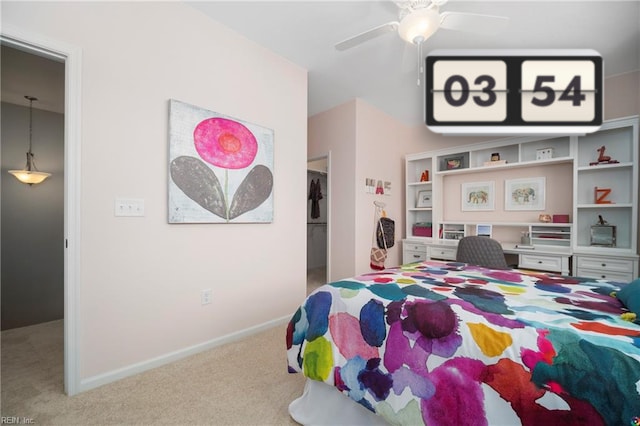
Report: 3:54
